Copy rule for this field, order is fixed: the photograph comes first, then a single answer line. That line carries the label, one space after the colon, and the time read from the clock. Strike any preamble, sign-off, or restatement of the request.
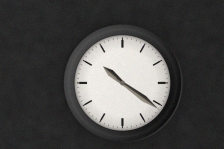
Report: 10:21
